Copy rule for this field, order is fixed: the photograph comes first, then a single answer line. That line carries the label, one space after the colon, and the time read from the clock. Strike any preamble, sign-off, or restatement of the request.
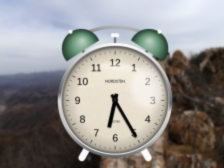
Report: 6:25
